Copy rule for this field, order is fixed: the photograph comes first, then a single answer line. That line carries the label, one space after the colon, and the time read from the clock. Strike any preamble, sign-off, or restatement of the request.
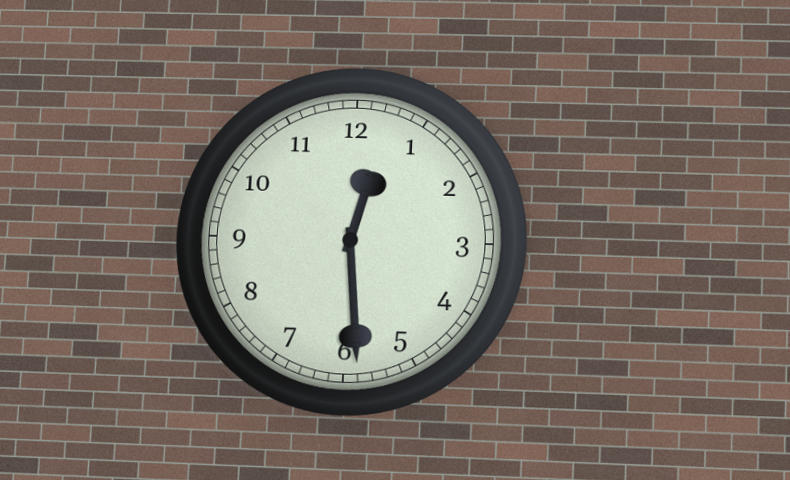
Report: 12:29
